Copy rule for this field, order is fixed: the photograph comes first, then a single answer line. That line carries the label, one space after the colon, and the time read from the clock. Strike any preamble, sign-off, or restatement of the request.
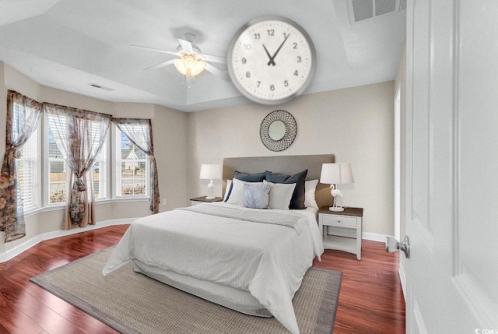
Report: 11:06
